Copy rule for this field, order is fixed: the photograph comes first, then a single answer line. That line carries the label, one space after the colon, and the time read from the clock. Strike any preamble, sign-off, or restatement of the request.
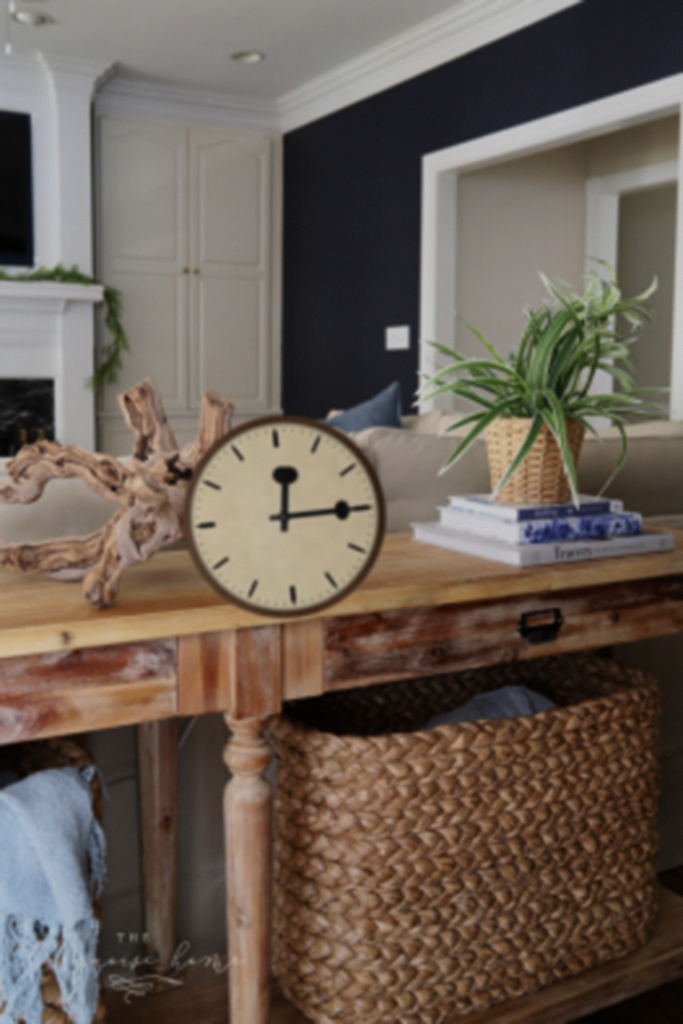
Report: 12:15
